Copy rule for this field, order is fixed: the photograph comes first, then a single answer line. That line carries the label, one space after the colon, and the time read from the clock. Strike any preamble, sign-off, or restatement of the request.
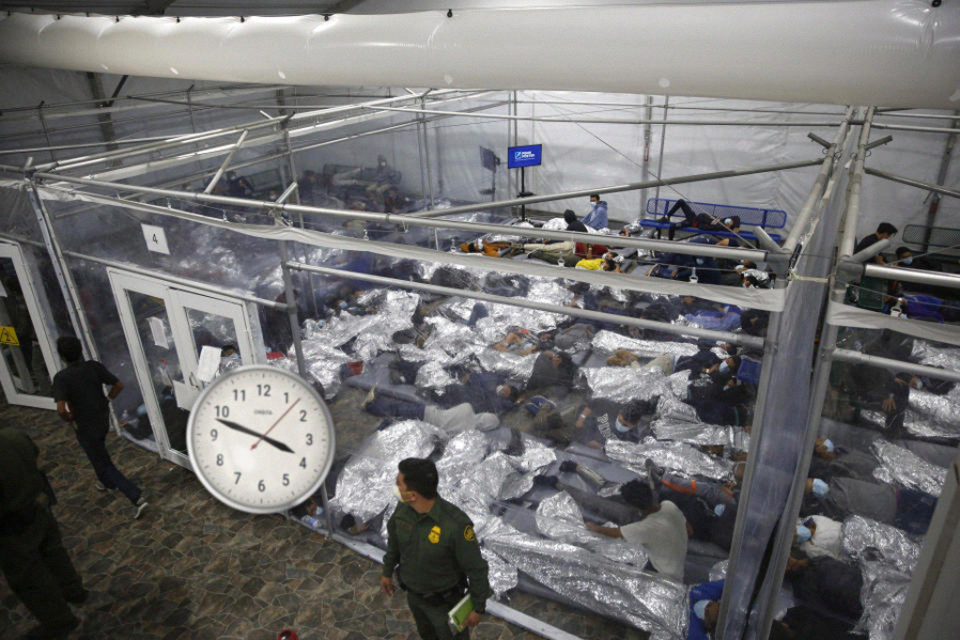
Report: 3:48:07
